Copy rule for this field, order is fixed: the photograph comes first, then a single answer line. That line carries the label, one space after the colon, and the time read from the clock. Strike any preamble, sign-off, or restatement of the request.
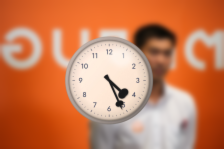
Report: 4:26
